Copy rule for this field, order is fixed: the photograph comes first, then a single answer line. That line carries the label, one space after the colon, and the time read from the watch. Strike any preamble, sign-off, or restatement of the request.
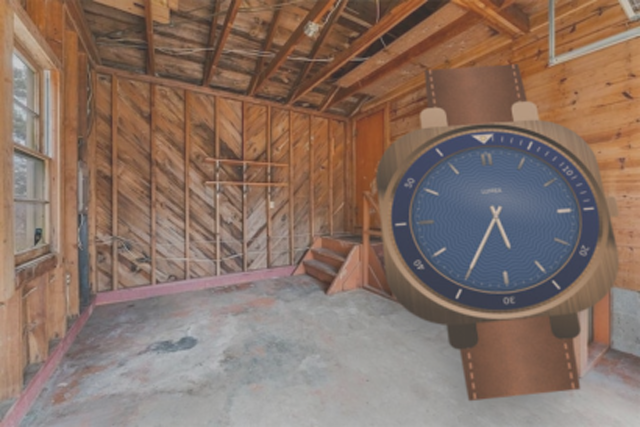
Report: 5:35
